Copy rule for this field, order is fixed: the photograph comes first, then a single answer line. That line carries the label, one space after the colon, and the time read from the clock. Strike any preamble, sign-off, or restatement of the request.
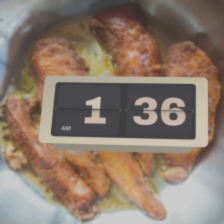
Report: 1:36
